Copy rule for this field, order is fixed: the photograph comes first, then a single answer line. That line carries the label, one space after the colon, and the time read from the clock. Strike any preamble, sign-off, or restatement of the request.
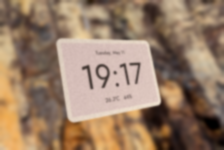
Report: 19:17
